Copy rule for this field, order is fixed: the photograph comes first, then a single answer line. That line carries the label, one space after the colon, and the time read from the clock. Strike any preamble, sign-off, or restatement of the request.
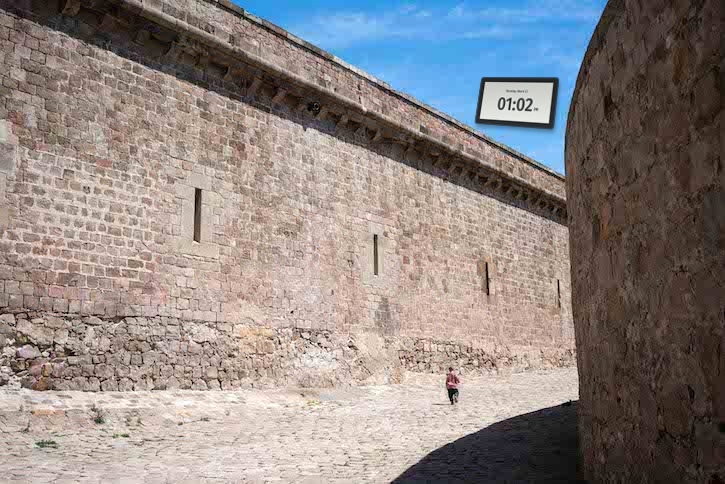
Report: 1:02
